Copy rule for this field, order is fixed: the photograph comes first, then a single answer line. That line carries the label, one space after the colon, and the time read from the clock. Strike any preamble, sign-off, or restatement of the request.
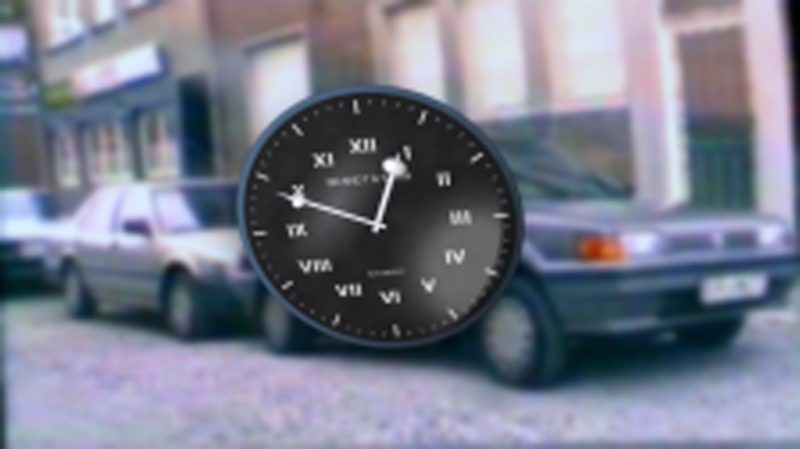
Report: 12:49
